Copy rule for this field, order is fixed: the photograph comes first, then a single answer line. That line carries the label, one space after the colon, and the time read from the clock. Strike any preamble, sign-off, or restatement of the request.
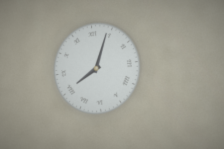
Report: 8:04
